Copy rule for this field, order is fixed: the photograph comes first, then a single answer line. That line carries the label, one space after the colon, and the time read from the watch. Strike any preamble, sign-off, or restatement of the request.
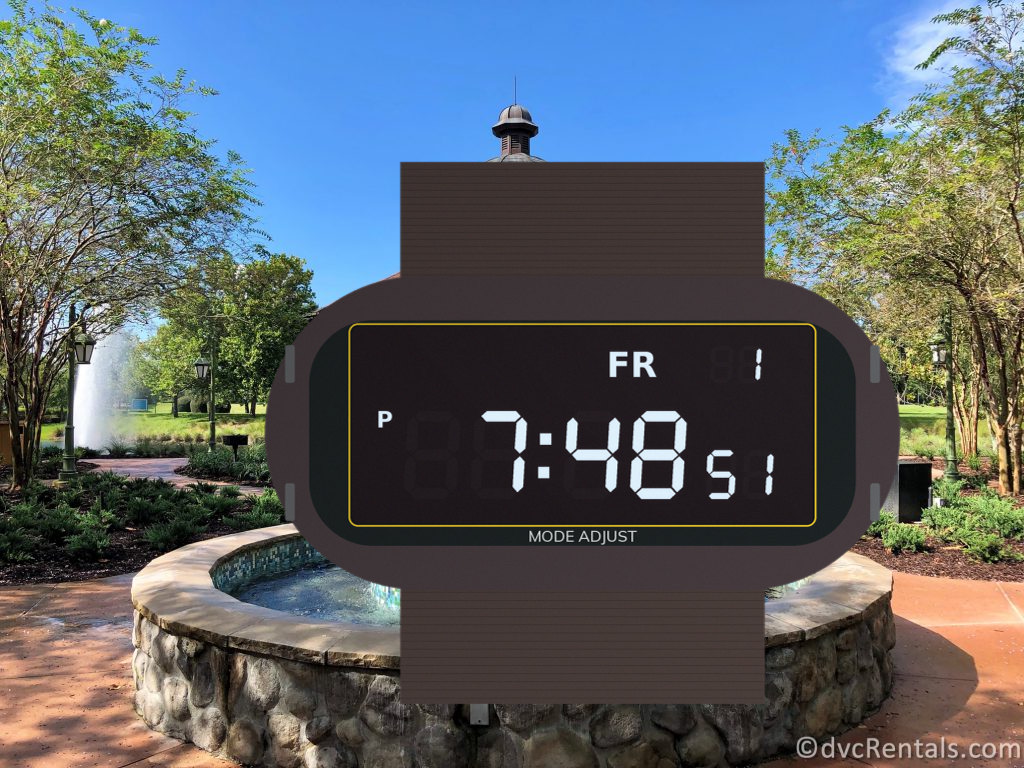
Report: 7:48:51
